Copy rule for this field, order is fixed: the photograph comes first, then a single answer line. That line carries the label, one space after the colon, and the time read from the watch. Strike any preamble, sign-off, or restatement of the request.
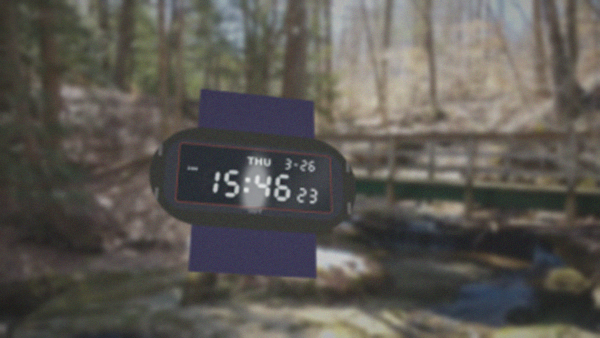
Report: 15:46:23
